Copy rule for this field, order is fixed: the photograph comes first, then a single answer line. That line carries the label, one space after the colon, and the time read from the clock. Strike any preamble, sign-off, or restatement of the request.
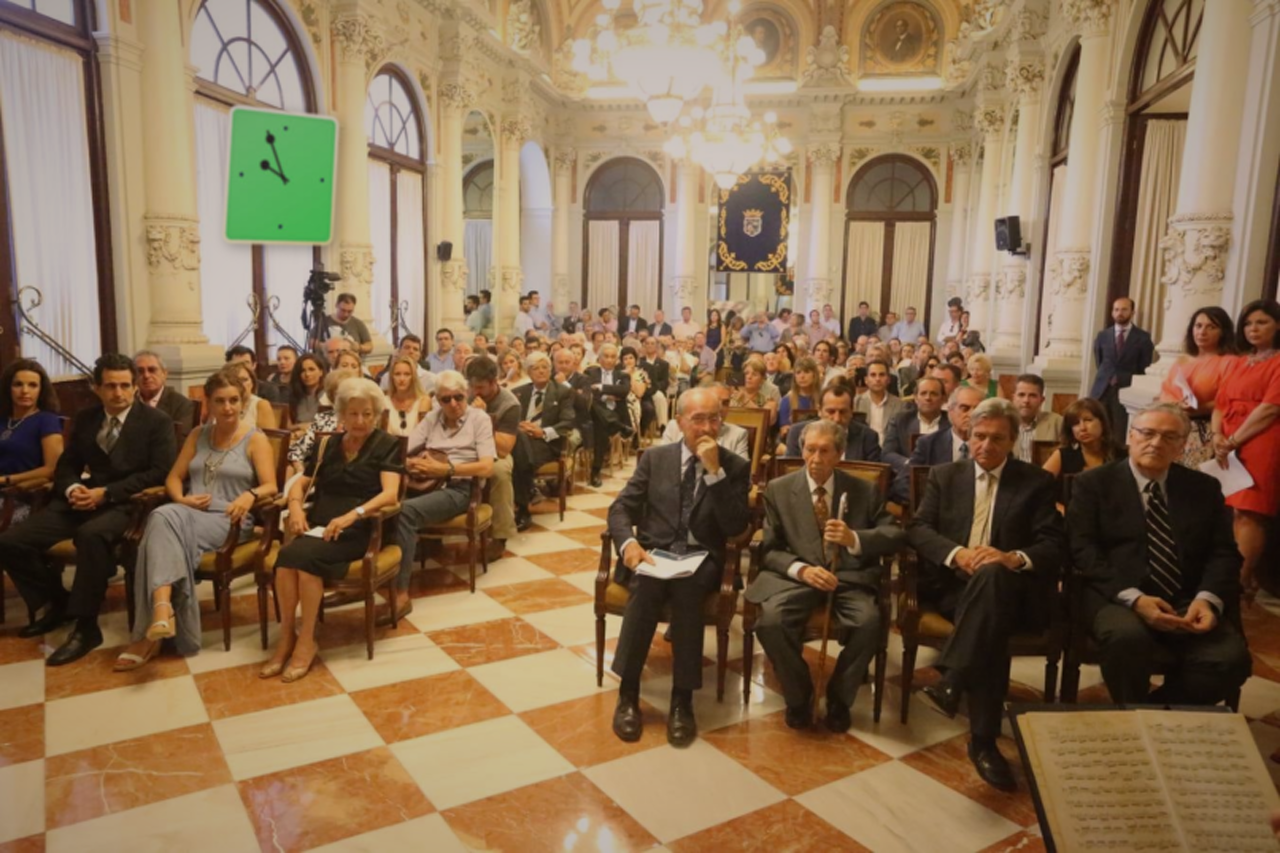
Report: 9:56
